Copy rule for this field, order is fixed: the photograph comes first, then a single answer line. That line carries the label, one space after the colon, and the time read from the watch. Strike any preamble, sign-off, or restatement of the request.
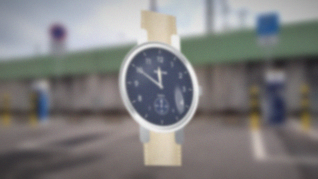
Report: 11:50
